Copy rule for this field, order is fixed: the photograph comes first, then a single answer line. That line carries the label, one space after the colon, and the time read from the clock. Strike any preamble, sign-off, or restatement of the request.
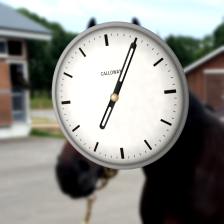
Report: 7:05
